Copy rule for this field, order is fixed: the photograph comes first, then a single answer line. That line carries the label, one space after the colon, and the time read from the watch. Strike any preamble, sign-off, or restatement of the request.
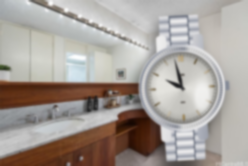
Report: 9:58
